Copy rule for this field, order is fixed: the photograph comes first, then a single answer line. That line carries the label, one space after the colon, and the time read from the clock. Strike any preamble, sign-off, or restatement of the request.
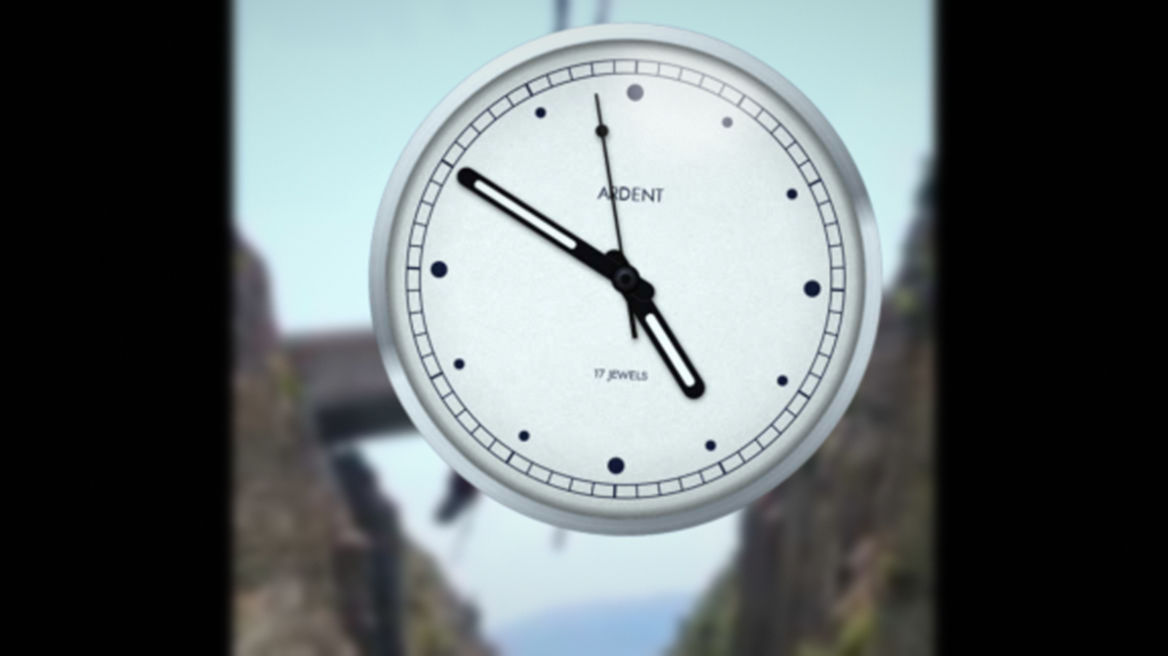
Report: 4:49:58
